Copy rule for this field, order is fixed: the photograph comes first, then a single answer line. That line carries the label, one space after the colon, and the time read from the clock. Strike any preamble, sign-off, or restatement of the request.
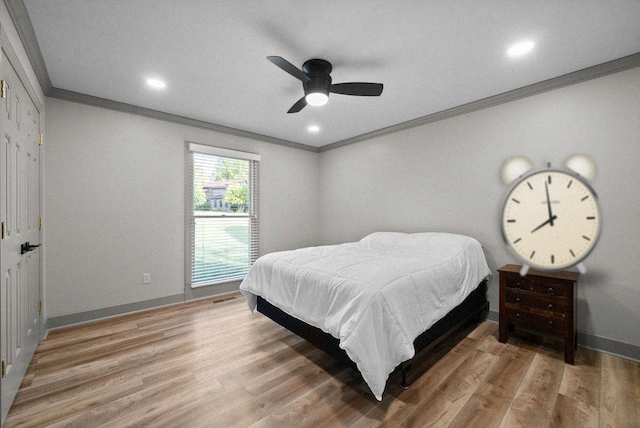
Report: 7:59
